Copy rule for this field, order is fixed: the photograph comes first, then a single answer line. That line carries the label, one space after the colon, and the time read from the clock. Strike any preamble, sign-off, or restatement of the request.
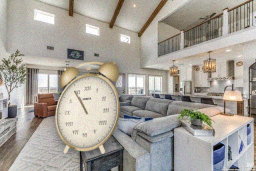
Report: 10:54
